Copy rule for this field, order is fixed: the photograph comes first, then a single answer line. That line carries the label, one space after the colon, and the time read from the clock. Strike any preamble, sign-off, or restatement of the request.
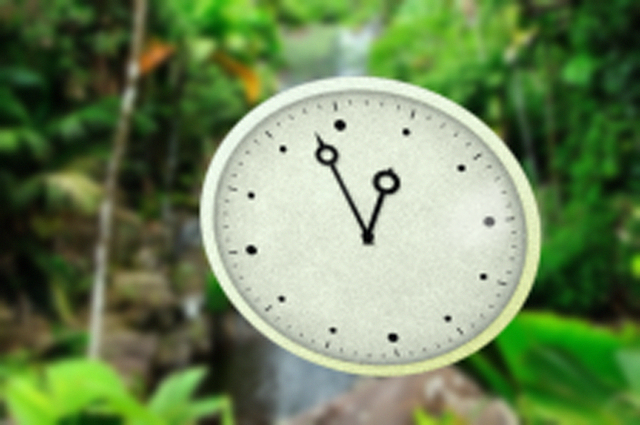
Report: 12:58
